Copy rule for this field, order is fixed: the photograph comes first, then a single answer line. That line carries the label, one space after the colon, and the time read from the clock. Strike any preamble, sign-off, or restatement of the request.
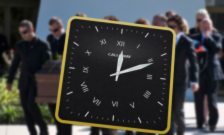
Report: 12:11
